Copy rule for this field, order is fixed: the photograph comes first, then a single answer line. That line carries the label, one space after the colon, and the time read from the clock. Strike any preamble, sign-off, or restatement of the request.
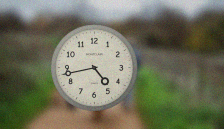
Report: 4:43
